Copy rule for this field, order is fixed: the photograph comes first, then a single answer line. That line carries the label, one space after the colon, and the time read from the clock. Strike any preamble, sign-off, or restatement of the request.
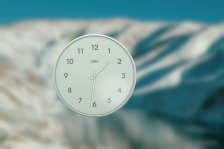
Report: 1:31
